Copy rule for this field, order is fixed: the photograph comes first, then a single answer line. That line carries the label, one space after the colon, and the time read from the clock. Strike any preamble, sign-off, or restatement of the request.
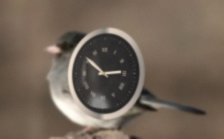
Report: 2:51
